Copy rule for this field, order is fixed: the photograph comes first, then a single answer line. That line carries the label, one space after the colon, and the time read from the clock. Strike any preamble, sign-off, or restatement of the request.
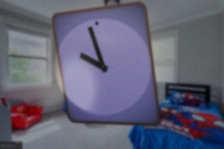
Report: 9:58
